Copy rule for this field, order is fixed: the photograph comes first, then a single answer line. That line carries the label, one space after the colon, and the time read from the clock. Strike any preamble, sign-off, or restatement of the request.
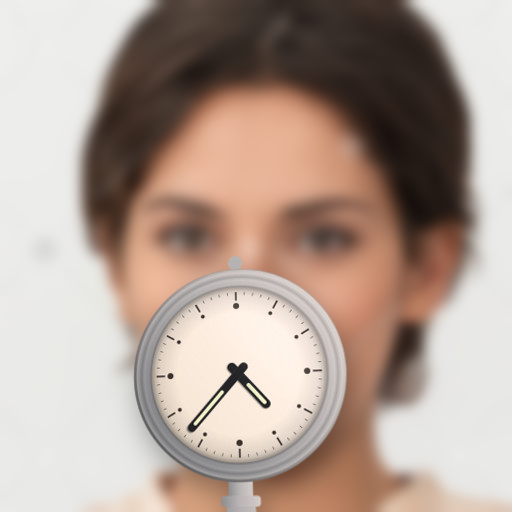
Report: 4:37
